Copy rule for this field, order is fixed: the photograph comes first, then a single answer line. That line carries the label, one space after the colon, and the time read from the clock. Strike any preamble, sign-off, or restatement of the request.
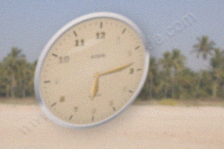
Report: 6:13
